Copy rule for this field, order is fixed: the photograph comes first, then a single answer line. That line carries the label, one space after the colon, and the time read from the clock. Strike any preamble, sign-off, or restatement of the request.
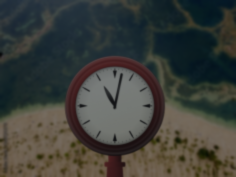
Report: 11:02
